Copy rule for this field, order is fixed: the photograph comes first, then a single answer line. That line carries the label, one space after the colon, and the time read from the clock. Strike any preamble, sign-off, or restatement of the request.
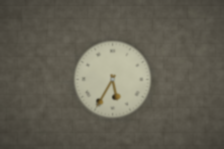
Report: 5:35
